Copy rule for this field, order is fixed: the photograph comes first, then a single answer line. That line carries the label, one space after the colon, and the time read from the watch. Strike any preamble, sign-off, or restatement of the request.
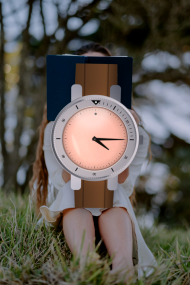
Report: 4:15
